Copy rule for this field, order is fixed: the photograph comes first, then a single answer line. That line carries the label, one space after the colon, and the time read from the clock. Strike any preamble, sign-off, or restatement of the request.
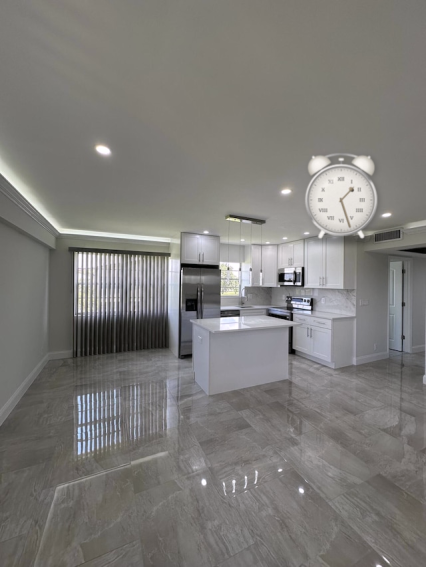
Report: 1:27
